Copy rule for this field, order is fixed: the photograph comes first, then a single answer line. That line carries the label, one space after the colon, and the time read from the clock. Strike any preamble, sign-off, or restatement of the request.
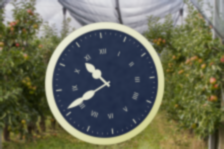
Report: 10:41
